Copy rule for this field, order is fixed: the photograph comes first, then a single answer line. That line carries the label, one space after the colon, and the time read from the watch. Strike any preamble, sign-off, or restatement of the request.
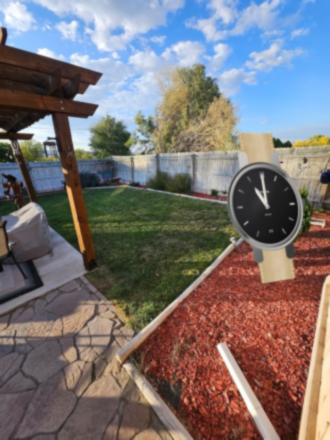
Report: 11:00
